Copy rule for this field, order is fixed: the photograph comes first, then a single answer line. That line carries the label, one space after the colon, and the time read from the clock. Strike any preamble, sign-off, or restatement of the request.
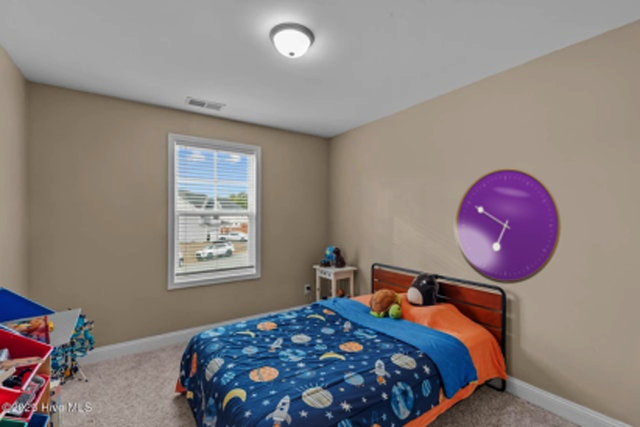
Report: 6:50
